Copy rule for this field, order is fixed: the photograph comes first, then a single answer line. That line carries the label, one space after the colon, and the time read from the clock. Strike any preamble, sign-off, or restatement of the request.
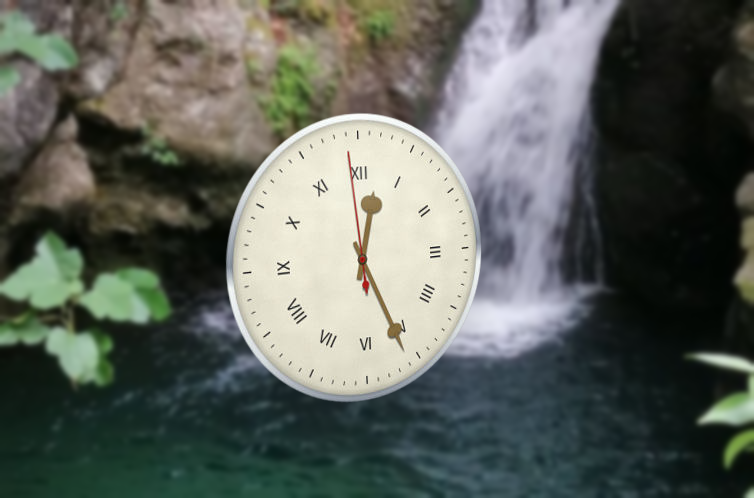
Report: 12:25:59
